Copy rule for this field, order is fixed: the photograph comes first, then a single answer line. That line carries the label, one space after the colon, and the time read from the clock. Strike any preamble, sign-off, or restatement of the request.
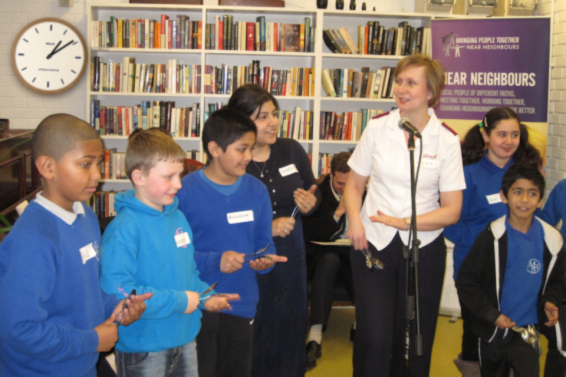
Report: 1:09
